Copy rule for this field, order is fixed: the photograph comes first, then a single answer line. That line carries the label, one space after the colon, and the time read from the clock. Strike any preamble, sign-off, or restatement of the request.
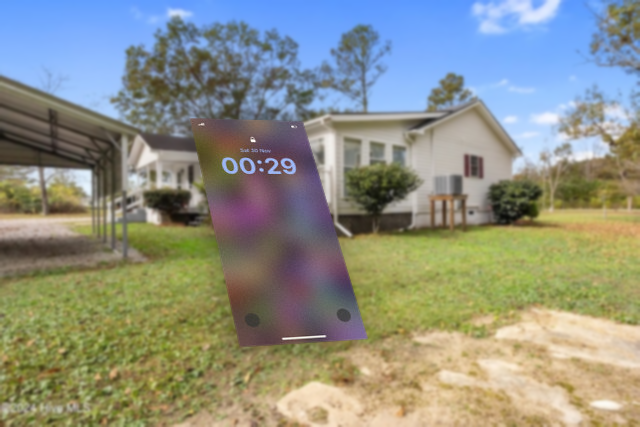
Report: 0:29
